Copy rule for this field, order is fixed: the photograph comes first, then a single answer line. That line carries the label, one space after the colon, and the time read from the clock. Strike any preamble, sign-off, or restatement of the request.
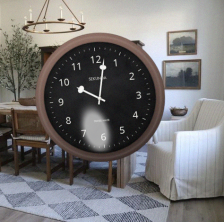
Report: 10:02
